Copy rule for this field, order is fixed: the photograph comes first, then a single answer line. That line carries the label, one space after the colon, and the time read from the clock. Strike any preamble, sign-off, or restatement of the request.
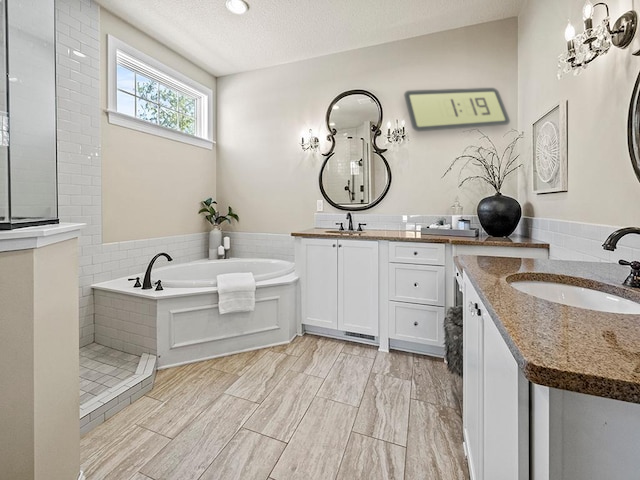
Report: 1:19
